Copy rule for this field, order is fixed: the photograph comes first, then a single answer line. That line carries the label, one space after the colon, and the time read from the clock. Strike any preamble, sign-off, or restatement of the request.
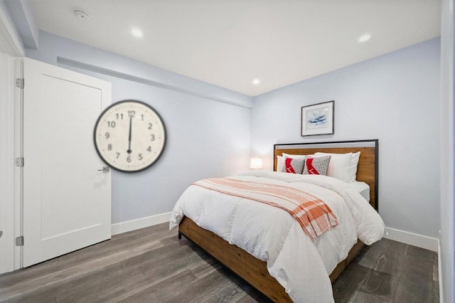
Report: 6:00
